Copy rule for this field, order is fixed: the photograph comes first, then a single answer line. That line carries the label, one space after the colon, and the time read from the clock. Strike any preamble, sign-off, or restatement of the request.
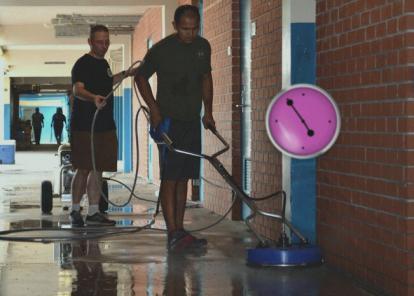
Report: 4:54
